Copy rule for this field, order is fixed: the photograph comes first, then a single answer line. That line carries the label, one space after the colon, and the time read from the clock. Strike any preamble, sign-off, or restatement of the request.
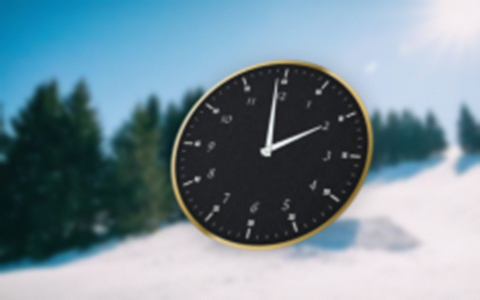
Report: 1:59
